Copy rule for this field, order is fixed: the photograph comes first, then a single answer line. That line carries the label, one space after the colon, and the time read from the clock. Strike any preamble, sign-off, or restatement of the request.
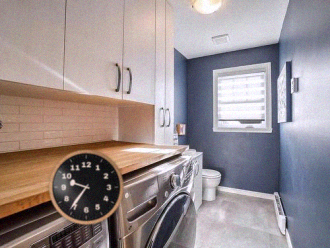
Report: 9:36
